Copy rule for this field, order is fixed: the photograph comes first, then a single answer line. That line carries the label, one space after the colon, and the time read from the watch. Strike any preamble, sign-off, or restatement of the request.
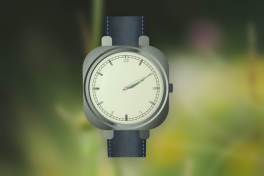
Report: 2:10
